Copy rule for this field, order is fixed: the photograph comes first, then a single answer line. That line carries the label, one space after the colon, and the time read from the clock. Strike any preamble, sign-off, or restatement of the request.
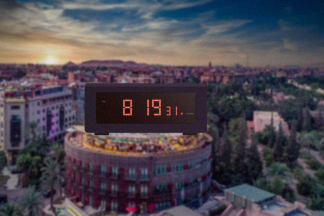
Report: 8:19:31
